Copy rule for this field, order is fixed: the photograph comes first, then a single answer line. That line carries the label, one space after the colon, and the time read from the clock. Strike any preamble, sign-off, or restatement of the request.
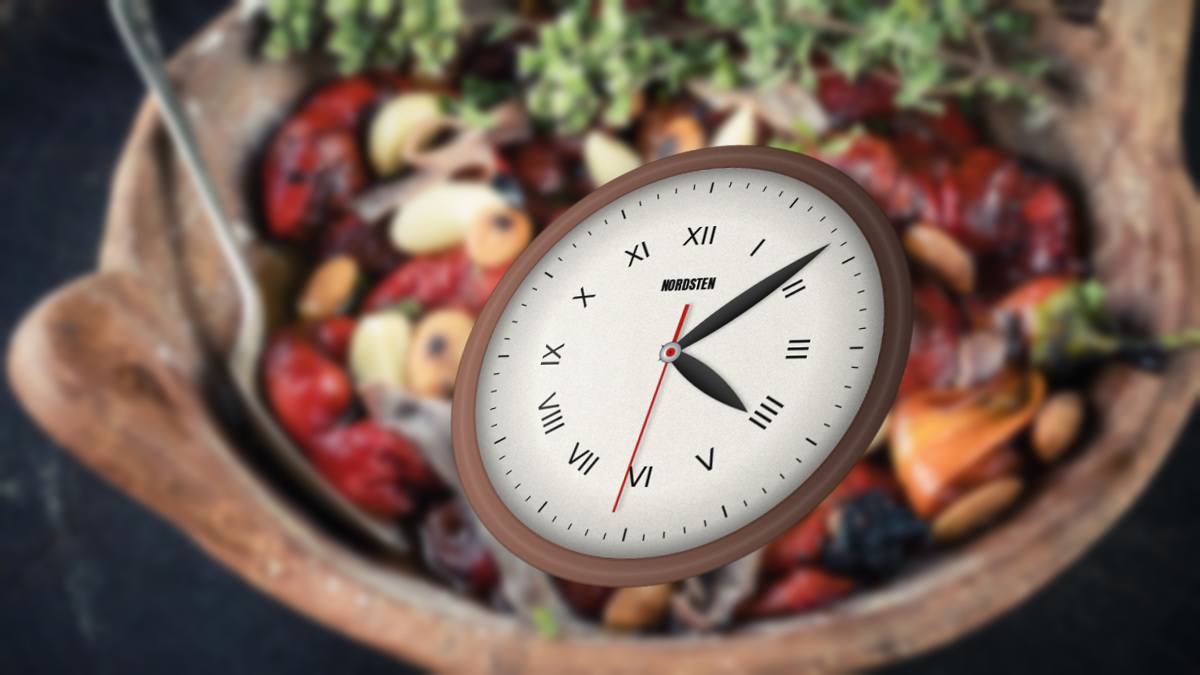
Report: 4:08:31
